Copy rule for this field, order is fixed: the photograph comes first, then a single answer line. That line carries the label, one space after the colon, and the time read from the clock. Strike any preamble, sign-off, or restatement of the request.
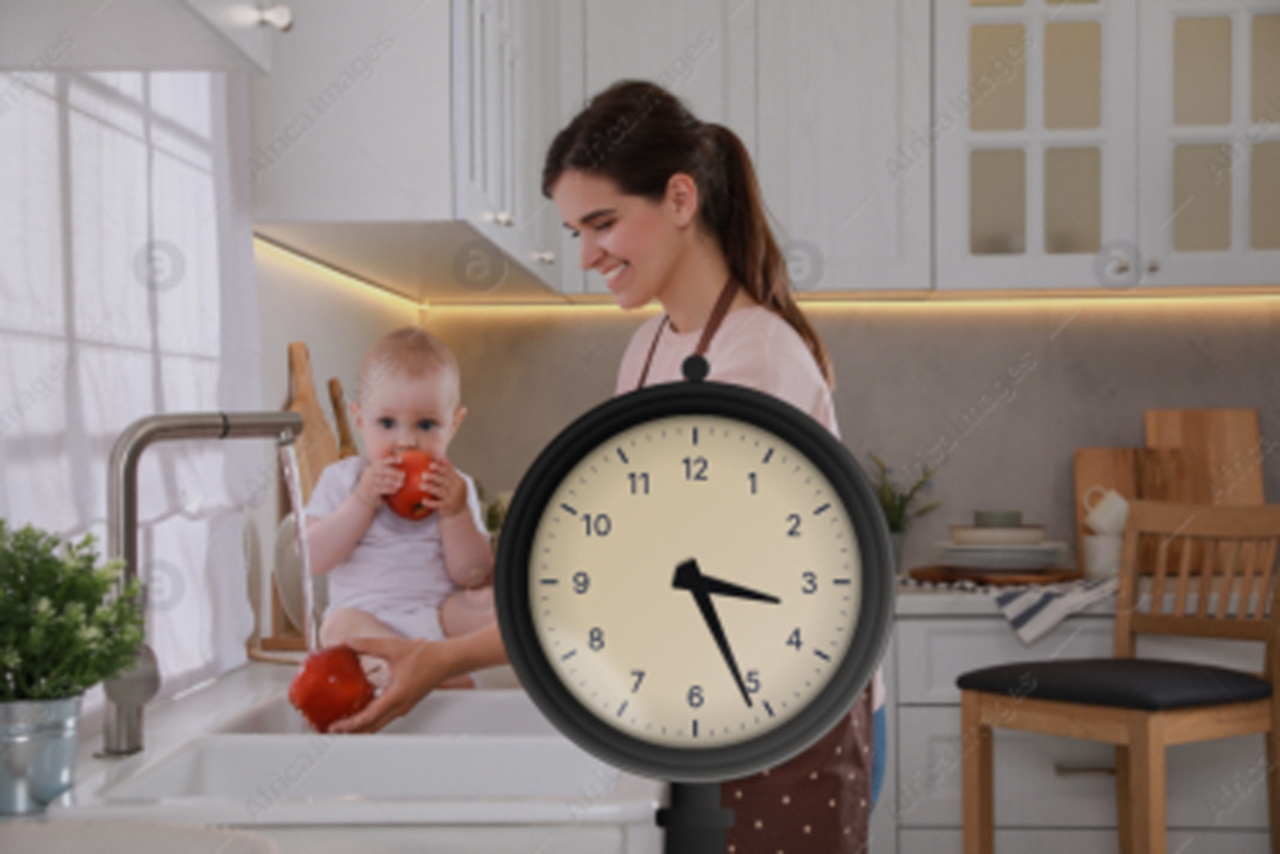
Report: 3:26
